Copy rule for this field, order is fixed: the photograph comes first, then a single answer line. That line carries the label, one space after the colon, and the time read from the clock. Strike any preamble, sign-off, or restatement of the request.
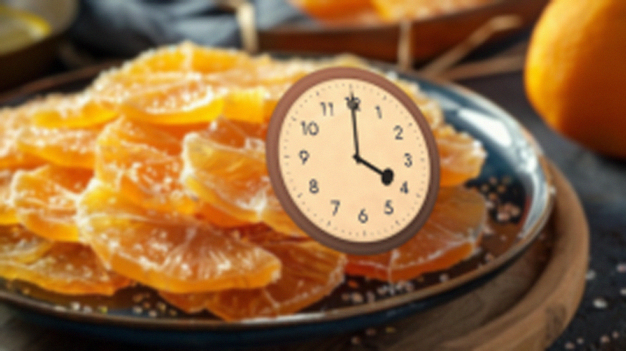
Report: 4:00
